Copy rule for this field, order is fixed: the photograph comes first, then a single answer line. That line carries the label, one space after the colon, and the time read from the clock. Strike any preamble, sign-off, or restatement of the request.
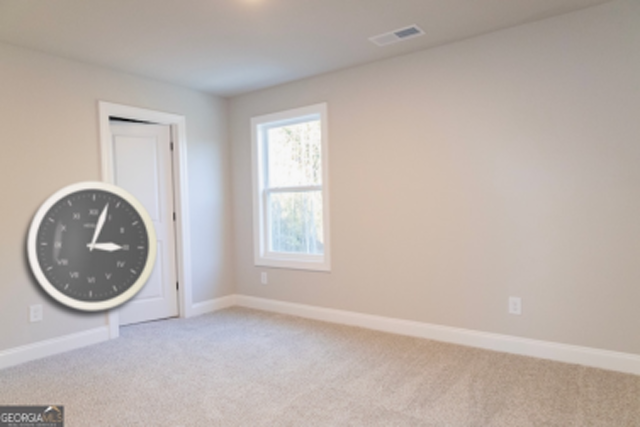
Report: 3:03
